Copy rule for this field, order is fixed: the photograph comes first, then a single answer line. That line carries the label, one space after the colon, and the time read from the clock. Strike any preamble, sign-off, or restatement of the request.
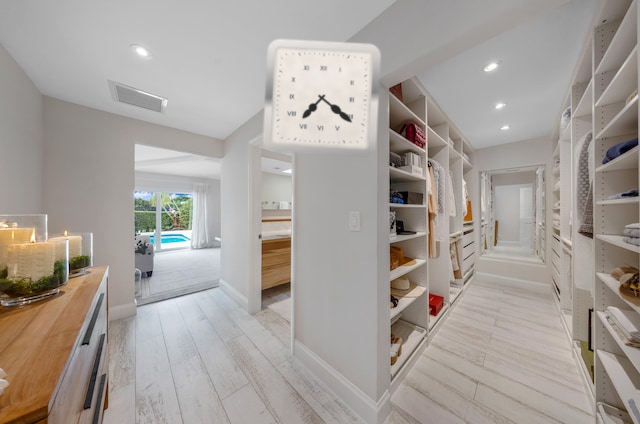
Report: 7:21
